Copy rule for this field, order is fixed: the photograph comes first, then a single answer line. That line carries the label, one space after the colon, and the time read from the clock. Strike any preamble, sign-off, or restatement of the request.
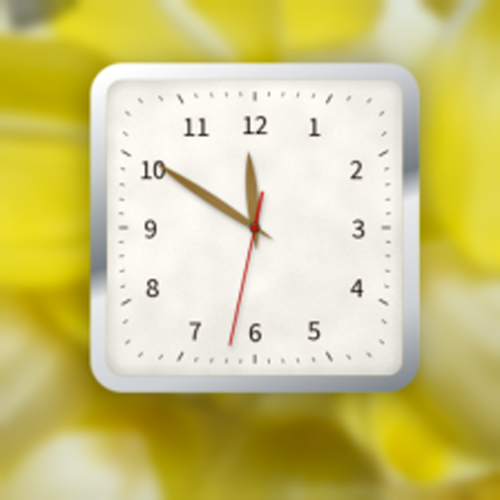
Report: 11:50:32
